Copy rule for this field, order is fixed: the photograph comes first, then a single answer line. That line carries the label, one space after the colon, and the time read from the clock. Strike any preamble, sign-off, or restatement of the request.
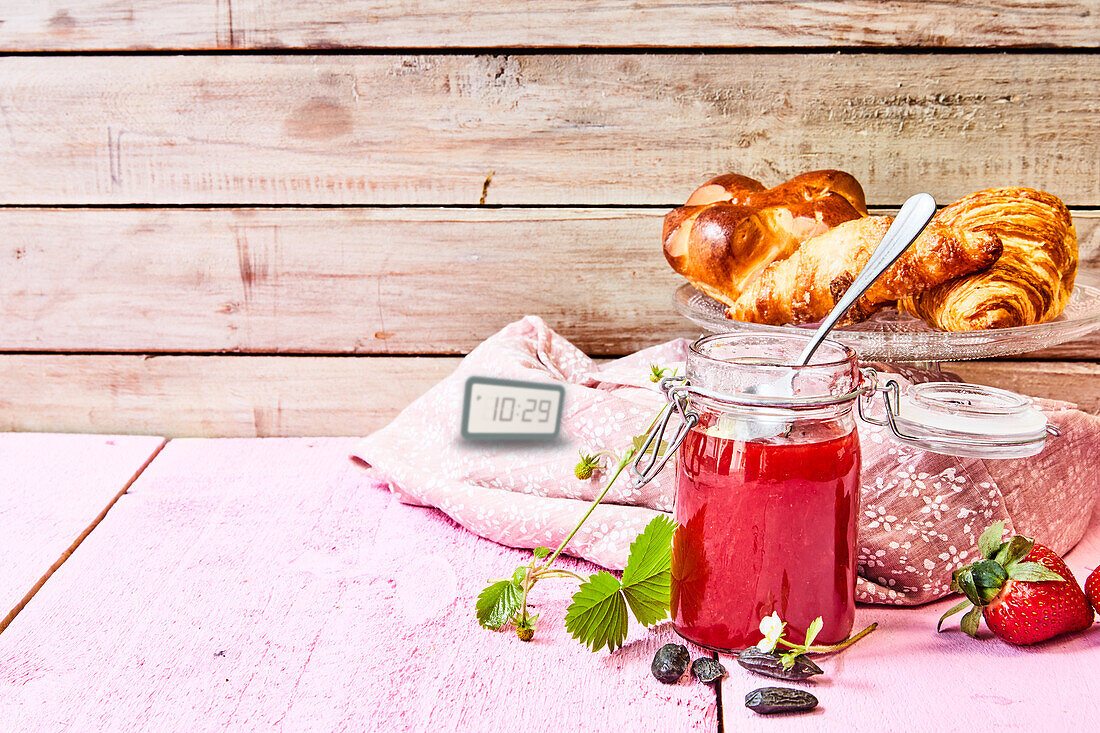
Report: 10:29
